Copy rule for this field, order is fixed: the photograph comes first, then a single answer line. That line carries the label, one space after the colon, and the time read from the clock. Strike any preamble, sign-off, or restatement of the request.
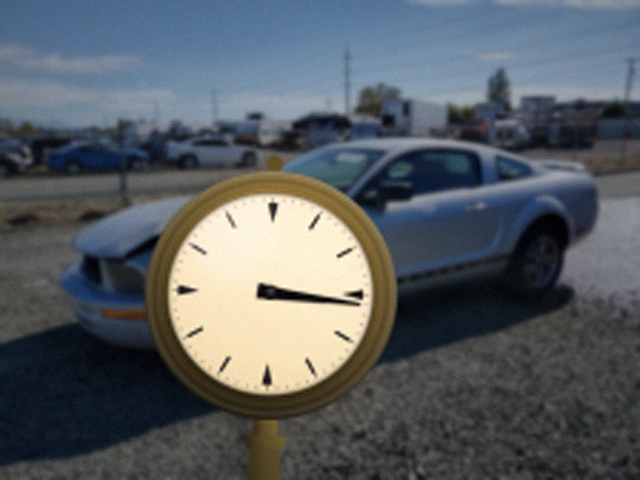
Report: 3:16
